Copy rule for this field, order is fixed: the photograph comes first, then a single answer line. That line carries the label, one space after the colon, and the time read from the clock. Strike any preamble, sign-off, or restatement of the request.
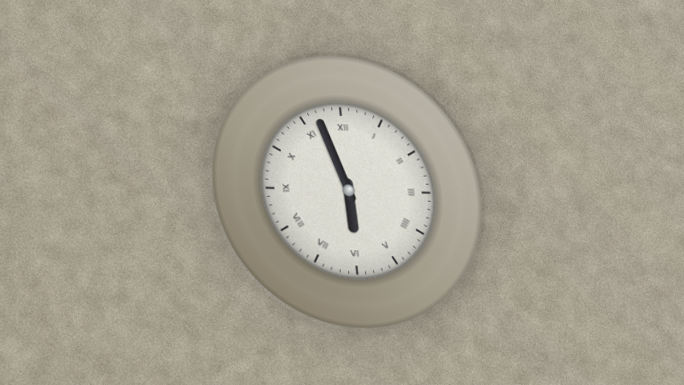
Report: 5:57
